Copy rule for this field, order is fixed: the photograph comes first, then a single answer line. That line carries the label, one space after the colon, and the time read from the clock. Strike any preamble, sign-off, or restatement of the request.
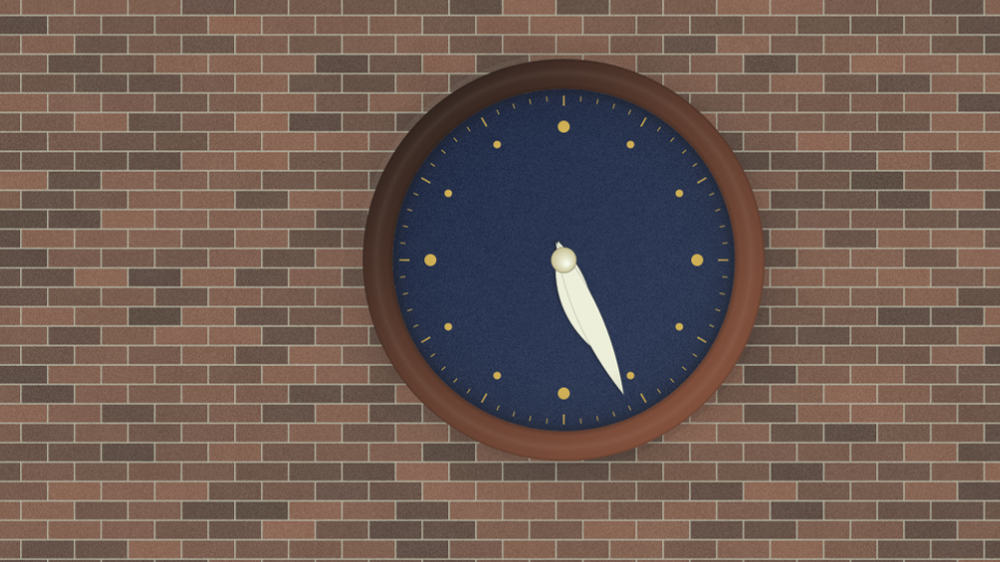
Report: 5:26
